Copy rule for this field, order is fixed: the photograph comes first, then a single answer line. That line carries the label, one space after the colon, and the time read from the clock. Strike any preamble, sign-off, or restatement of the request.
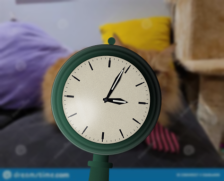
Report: 3:04
